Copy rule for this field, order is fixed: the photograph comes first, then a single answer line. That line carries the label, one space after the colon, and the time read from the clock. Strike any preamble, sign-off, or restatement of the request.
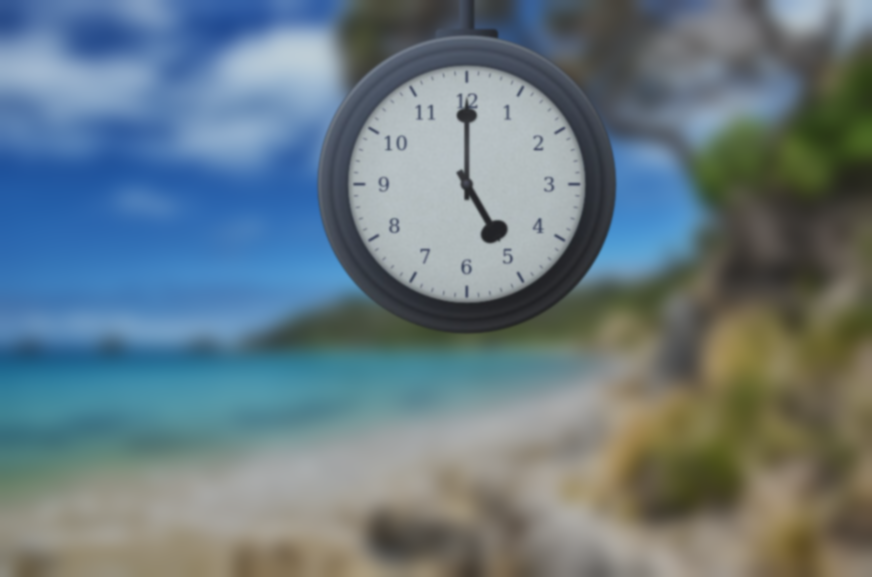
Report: 5:00
